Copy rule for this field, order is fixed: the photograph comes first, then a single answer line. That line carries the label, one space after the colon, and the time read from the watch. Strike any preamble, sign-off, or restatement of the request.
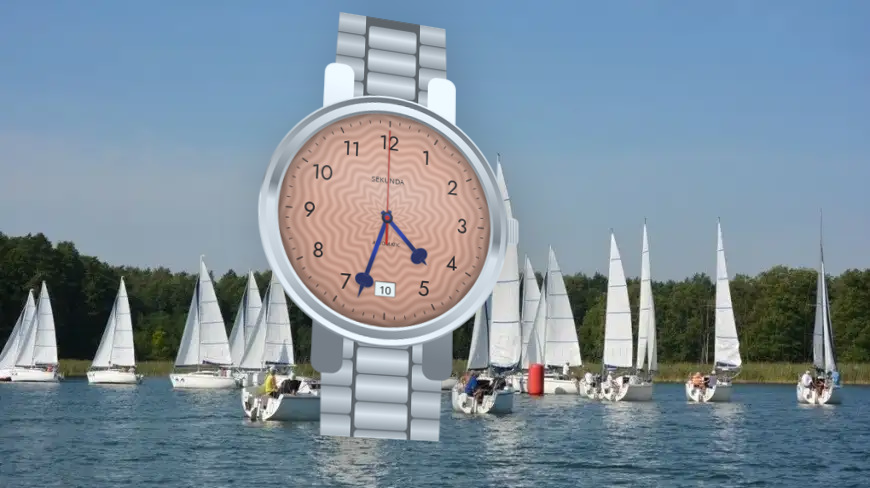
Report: 4:33:00
